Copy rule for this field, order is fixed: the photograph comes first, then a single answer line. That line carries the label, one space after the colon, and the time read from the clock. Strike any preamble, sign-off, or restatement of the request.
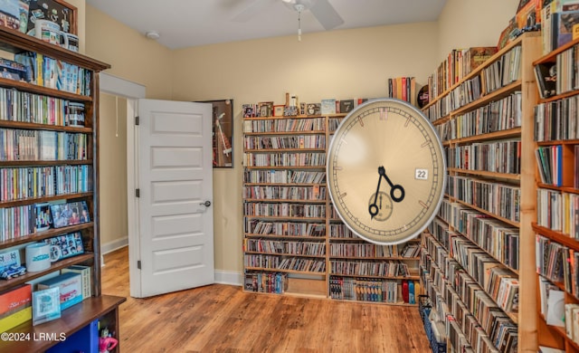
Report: 4:32
